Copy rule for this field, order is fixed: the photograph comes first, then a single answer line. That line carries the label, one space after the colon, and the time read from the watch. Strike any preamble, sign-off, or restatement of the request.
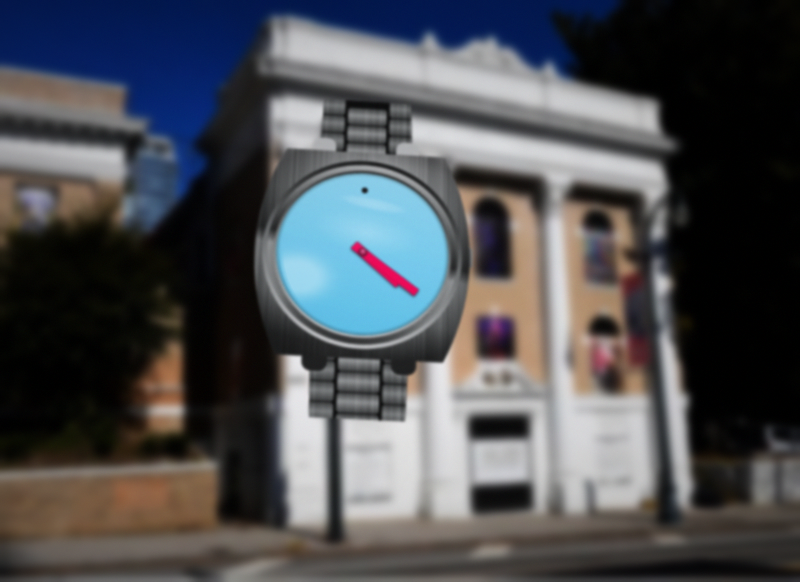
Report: 4:21
